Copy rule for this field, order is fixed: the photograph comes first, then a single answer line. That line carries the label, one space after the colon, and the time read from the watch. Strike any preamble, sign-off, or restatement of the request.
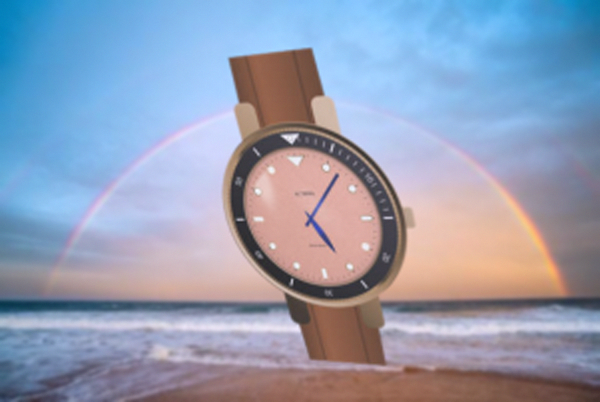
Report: 5:07
